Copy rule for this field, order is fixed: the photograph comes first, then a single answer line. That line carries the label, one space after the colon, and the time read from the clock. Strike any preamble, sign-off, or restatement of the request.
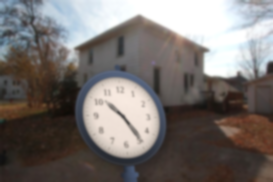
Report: 10:24
